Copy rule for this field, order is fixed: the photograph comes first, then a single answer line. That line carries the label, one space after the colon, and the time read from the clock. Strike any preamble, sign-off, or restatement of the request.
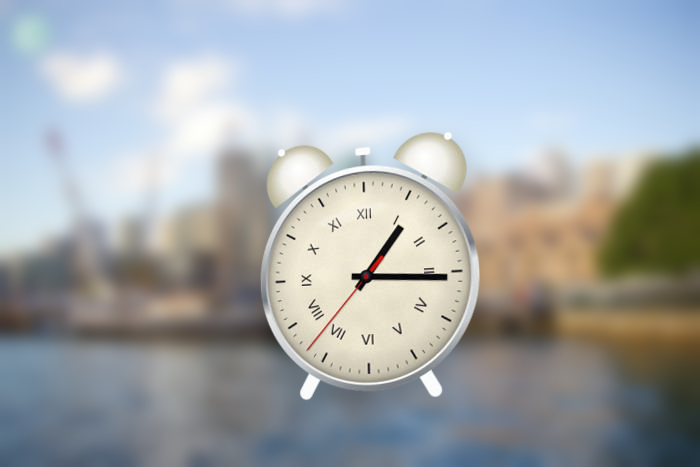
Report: 1:15:37
